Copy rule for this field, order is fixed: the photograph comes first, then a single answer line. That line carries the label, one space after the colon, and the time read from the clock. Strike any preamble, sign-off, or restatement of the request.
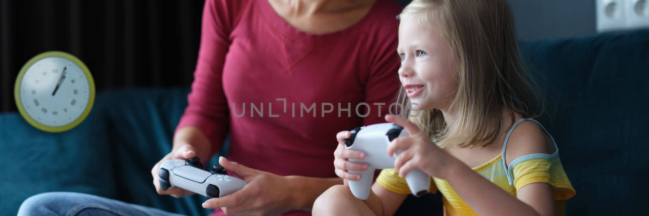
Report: 1:04
